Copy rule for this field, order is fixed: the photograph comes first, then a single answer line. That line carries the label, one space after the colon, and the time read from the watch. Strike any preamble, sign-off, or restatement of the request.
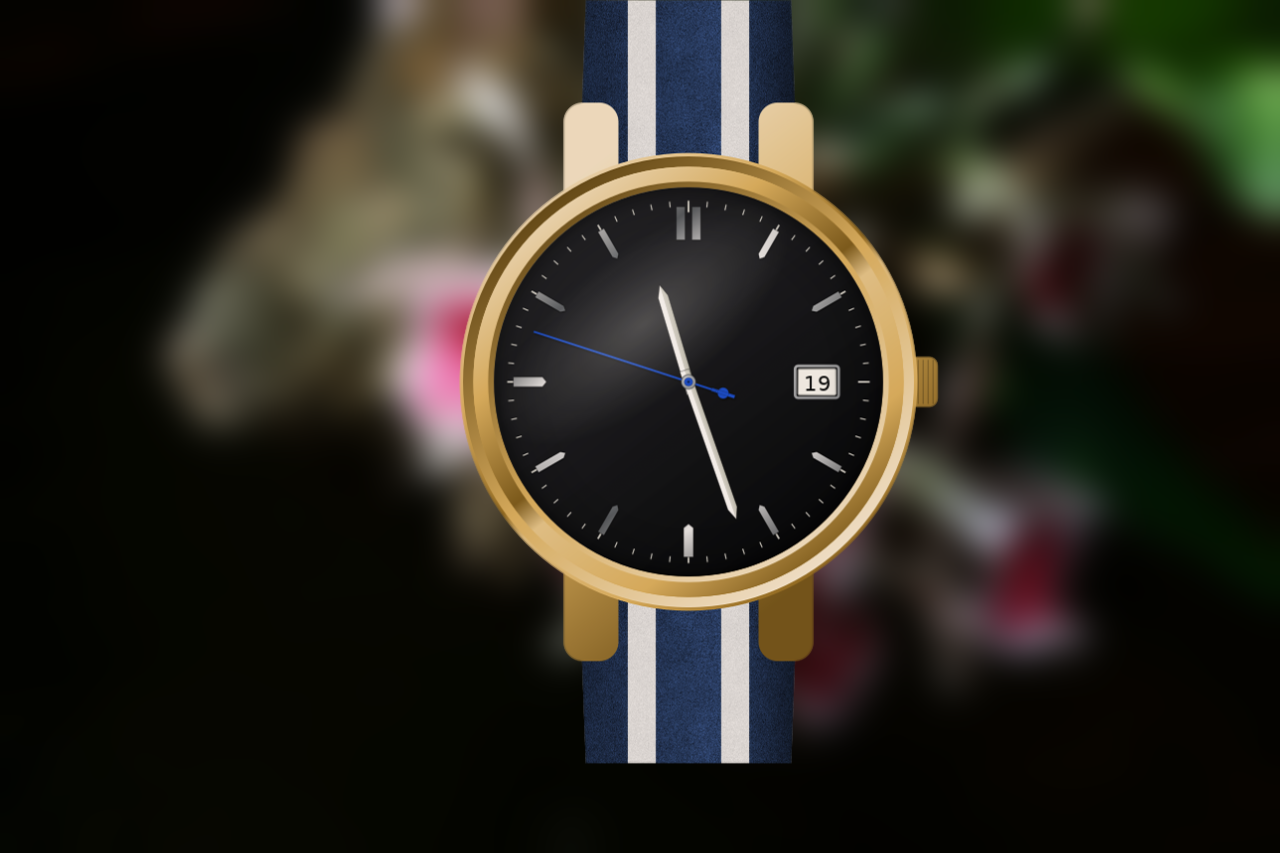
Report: 11:26:48
